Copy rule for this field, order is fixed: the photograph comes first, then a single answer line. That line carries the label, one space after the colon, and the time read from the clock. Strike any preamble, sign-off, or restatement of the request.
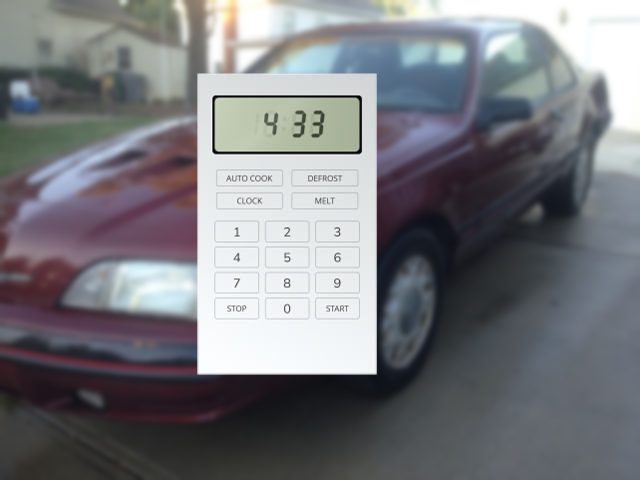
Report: 4:33
